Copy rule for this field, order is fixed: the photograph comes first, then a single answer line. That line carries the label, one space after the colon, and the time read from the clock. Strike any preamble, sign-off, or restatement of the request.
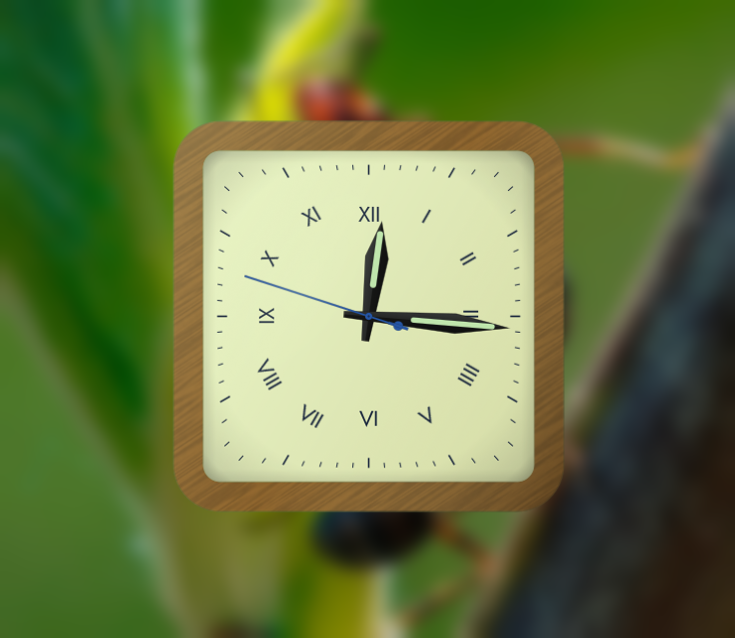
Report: 12:15:48
